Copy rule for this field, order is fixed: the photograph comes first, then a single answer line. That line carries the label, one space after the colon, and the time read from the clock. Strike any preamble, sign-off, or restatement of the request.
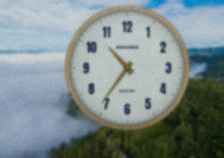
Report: 10:36
